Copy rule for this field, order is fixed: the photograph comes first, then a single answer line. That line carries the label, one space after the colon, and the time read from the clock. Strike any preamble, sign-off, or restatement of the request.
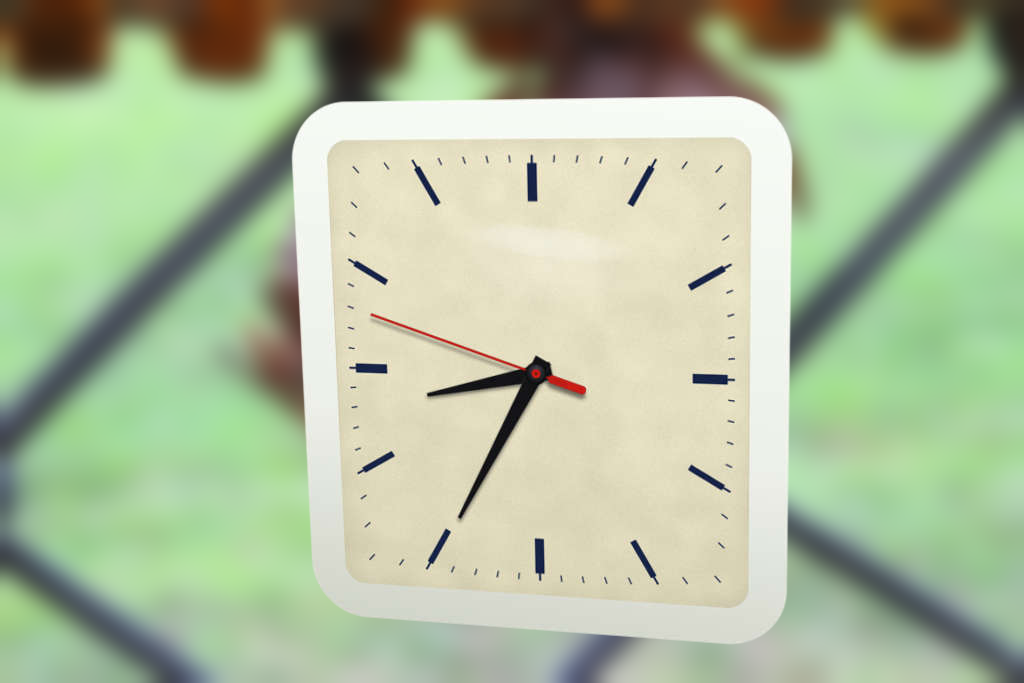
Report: 8:34:48
